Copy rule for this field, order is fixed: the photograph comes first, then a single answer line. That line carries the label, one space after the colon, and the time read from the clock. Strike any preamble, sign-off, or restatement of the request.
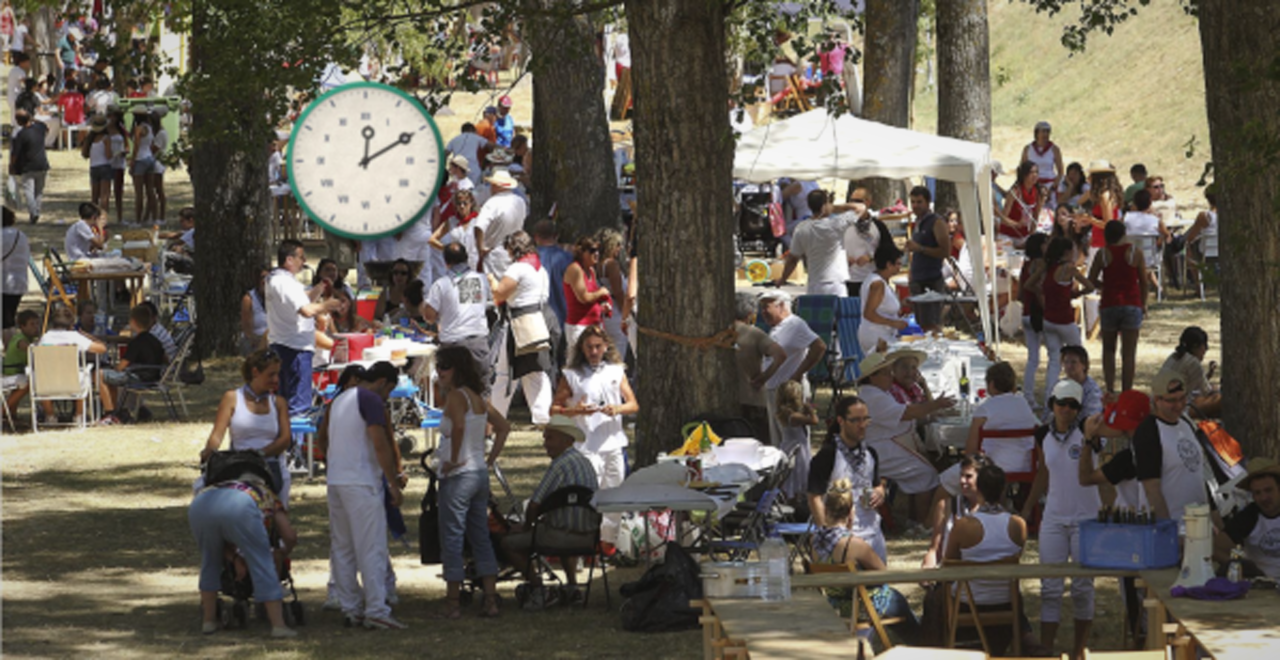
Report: 12:10
